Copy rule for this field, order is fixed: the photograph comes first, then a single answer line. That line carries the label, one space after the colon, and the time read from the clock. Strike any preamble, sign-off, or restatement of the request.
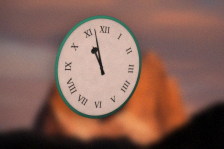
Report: 10:57
